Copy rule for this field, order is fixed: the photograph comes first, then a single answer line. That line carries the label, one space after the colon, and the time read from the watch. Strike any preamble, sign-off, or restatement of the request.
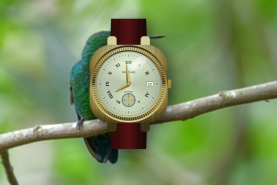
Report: 7:59
